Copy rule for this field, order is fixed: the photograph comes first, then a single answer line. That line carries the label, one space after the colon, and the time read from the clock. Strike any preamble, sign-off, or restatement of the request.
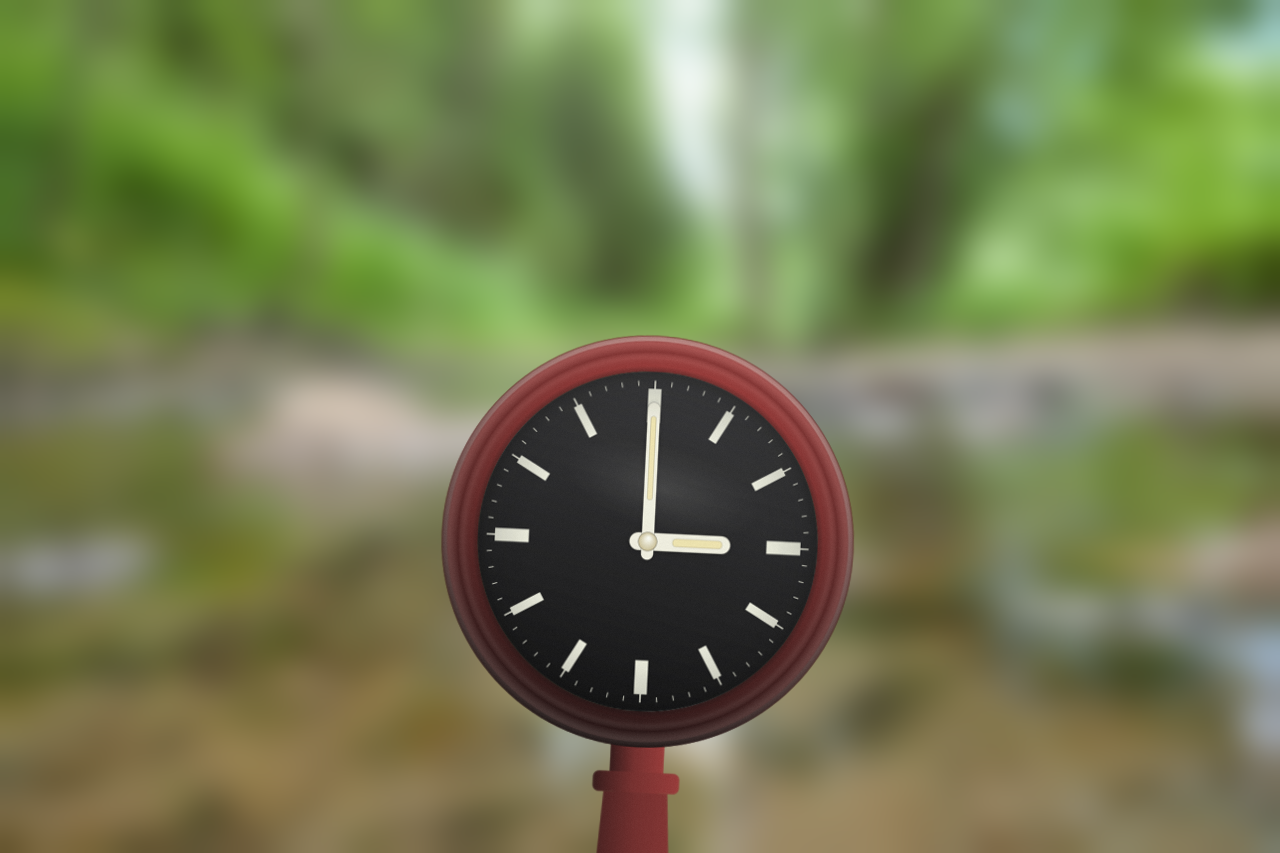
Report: 3:00
